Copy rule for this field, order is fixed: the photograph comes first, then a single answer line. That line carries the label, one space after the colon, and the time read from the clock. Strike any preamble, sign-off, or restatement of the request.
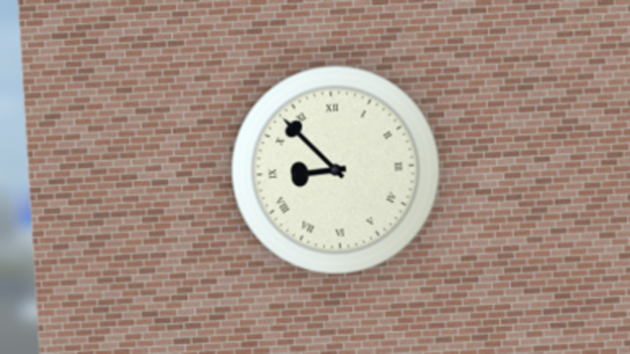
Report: 8:53
